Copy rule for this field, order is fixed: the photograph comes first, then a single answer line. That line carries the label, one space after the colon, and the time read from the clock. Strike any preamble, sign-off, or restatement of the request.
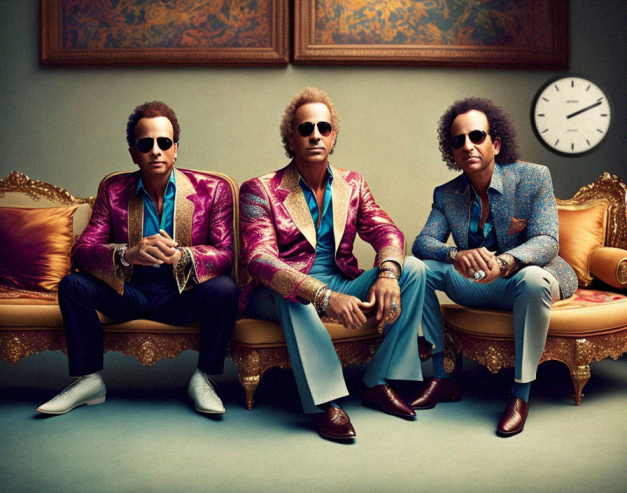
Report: 2:11
